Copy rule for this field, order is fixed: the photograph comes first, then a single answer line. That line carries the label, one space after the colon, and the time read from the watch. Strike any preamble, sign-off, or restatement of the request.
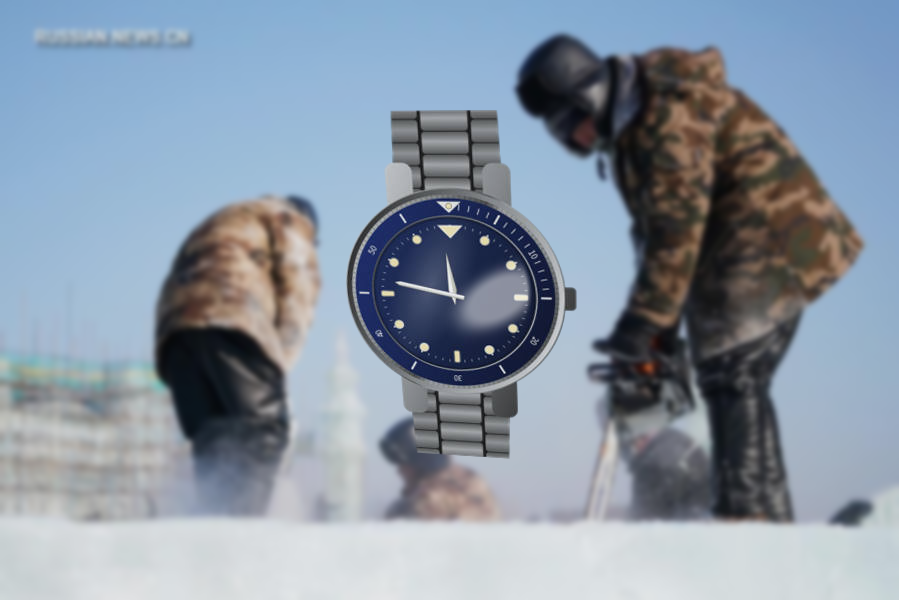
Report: 11:47
